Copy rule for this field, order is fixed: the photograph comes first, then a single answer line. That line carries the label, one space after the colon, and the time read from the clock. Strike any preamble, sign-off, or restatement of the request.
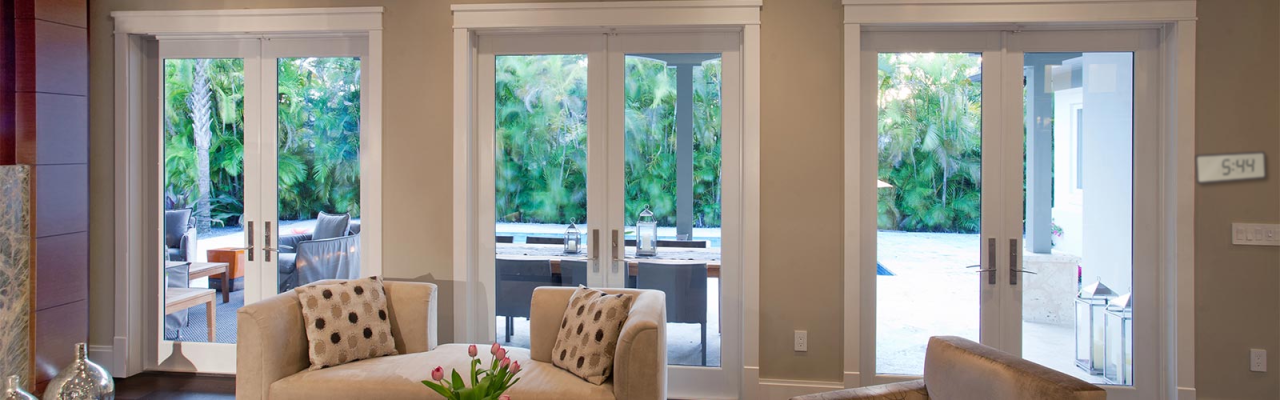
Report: 5:44
